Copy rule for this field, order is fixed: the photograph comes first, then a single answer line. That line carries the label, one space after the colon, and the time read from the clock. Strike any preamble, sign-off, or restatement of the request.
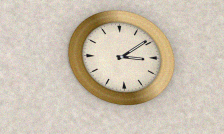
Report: 3:09
